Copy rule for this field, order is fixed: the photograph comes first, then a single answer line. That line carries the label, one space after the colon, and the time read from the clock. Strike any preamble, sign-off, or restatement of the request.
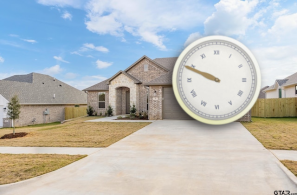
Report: 9:49
